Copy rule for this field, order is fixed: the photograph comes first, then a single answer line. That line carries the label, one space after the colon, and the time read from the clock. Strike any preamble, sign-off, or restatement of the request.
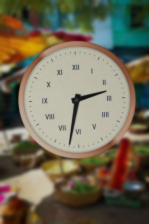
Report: 2:32
